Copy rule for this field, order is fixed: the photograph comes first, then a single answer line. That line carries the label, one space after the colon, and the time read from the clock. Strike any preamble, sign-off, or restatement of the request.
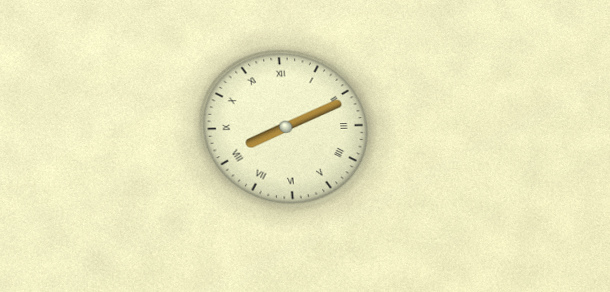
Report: 8:11
